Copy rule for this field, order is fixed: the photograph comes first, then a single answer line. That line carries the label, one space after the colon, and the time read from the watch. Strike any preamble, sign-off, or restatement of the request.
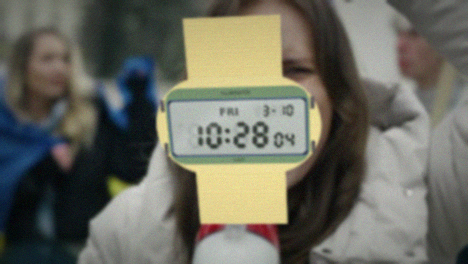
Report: 10:28:04
